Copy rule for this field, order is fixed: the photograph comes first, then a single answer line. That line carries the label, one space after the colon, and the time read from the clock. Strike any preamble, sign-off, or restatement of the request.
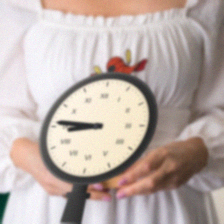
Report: 8:46
